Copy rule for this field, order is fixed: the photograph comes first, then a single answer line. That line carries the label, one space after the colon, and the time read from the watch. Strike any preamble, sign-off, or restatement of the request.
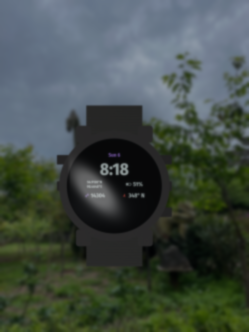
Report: 8:18
